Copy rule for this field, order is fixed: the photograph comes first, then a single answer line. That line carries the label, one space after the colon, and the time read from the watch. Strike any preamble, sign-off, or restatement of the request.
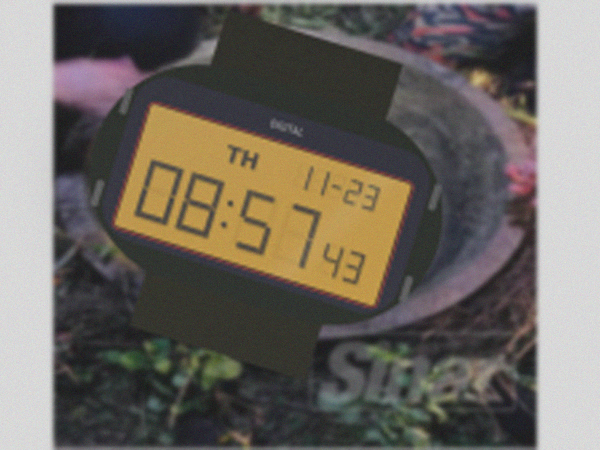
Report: 8:57:43
